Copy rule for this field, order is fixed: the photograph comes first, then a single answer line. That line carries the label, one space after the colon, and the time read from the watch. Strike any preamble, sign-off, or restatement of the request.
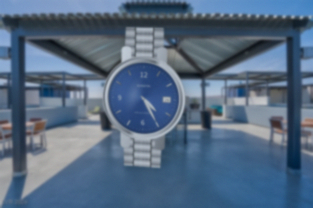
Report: 4:25
